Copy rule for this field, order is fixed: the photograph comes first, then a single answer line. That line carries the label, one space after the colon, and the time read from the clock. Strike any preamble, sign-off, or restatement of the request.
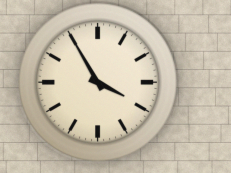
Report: 3:55
